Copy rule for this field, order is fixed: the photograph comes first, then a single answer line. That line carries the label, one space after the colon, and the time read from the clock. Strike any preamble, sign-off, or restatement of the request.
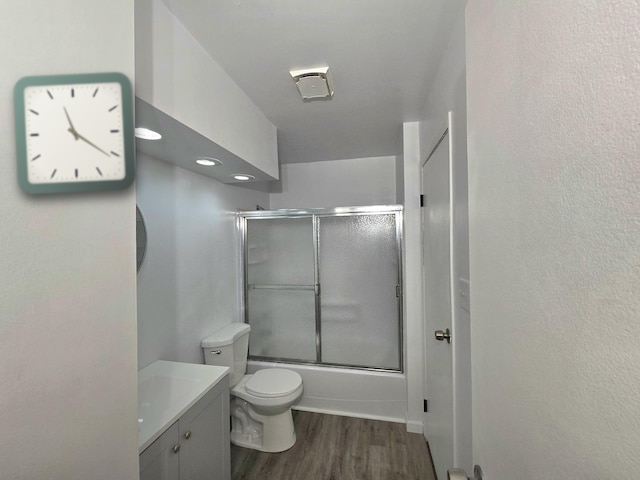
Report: 11:21
